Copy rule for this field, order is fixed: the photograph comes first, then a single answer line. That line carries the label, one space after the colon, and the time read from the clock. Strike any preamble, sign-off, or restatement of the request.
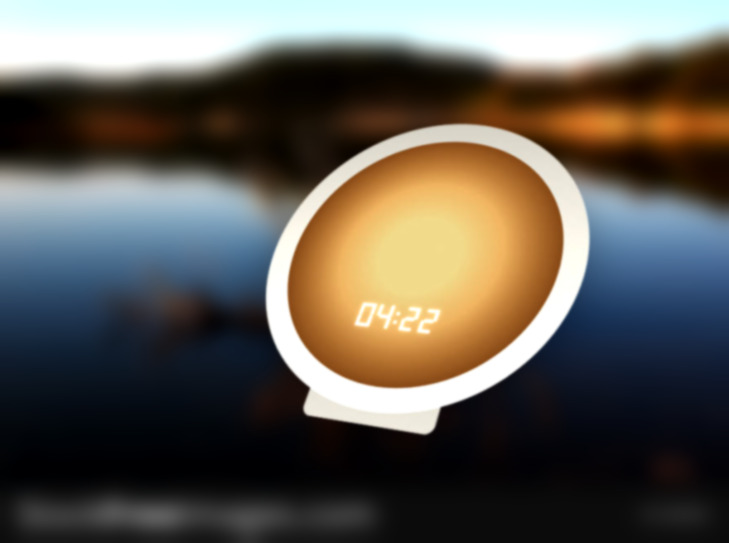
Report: 4:22
